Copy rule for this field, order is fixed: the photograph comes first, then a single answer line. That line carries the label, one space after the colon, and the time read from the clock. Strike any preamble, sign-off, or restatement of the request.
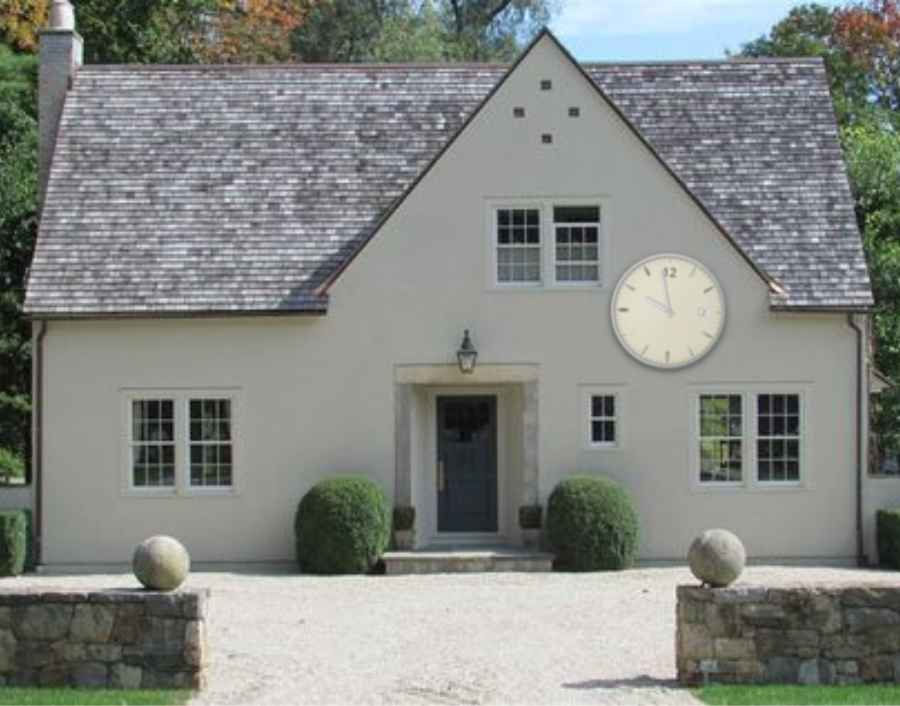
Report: 9:58
